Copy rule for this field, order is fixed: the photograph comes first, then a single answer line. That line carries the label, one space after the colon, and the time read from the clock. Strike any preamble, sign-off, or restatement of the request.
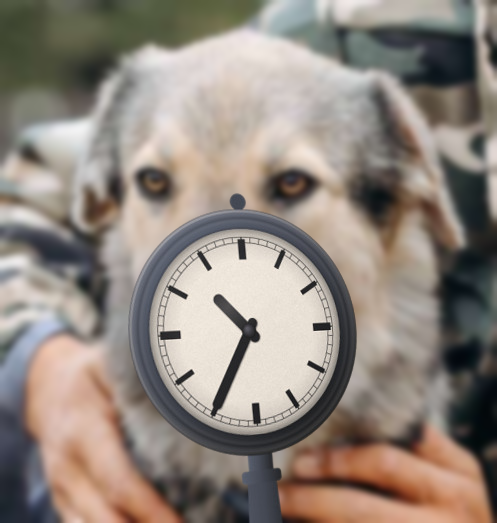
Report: 10:35
